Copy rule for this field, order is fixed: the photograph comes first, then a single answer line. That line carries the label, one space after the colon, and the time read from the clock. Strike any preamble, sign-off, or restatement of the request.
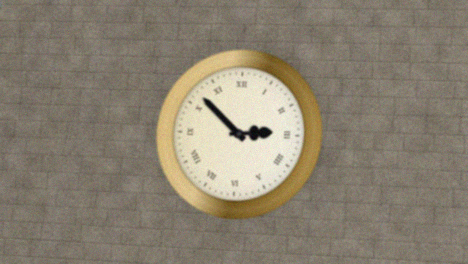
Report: 2:52
